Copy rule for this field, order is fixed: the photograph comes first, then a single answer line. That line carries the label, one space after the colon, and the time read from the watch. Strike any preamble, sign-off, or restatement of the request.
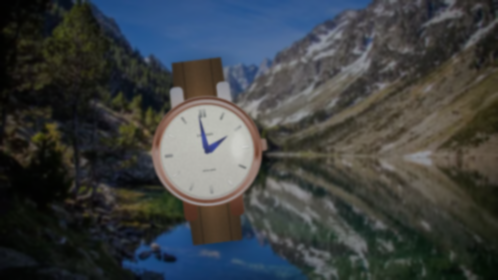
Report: 1:59
